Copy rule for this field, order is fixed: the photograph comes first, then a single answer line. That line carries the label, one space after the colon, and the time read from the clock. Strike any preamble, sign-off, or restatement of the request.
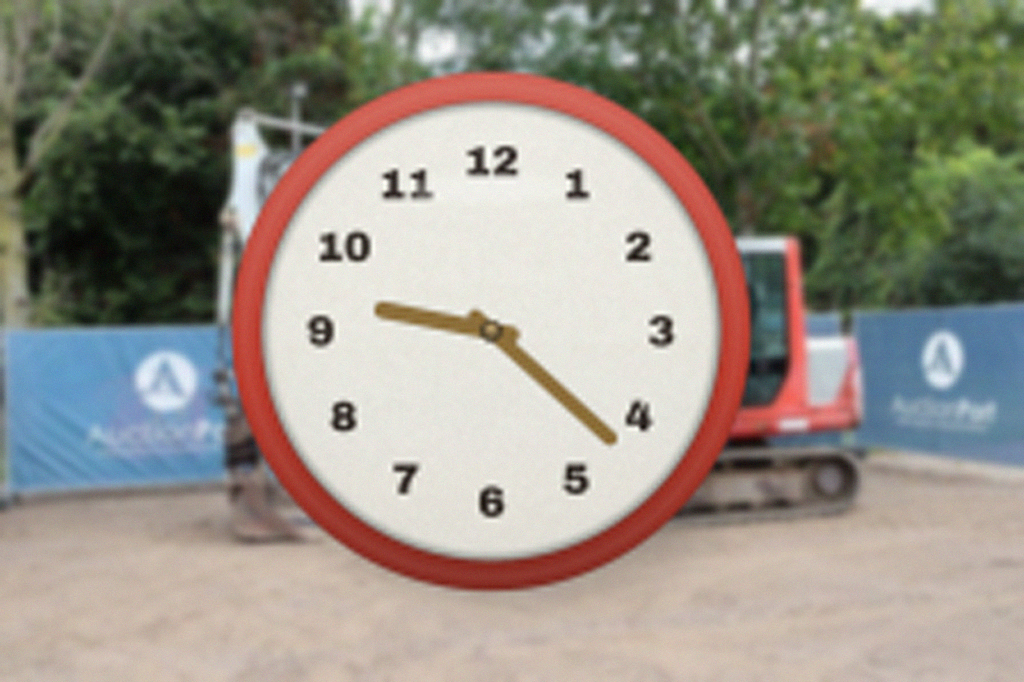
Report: 9:22
